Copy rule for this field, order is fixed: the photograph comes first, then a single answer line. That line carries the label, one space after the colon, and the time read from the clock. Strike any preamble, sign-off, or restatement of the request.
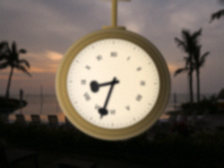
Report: 8:33
